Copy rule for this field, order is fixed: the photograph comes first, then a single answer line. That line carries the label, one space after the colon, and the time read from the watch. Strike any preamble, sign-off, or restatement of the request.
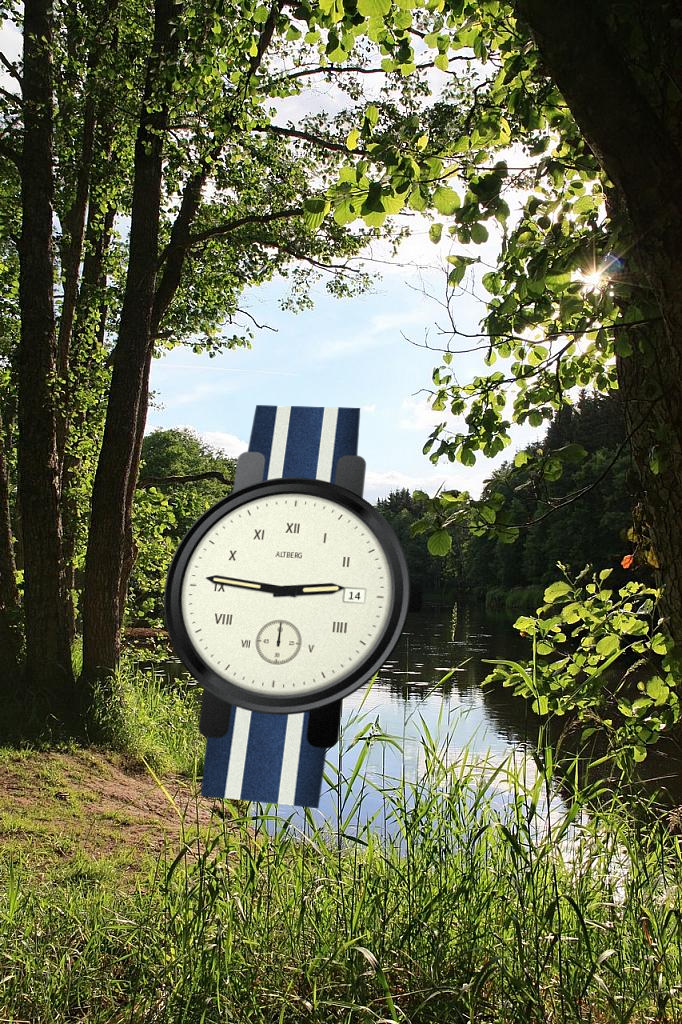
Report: 2:46
